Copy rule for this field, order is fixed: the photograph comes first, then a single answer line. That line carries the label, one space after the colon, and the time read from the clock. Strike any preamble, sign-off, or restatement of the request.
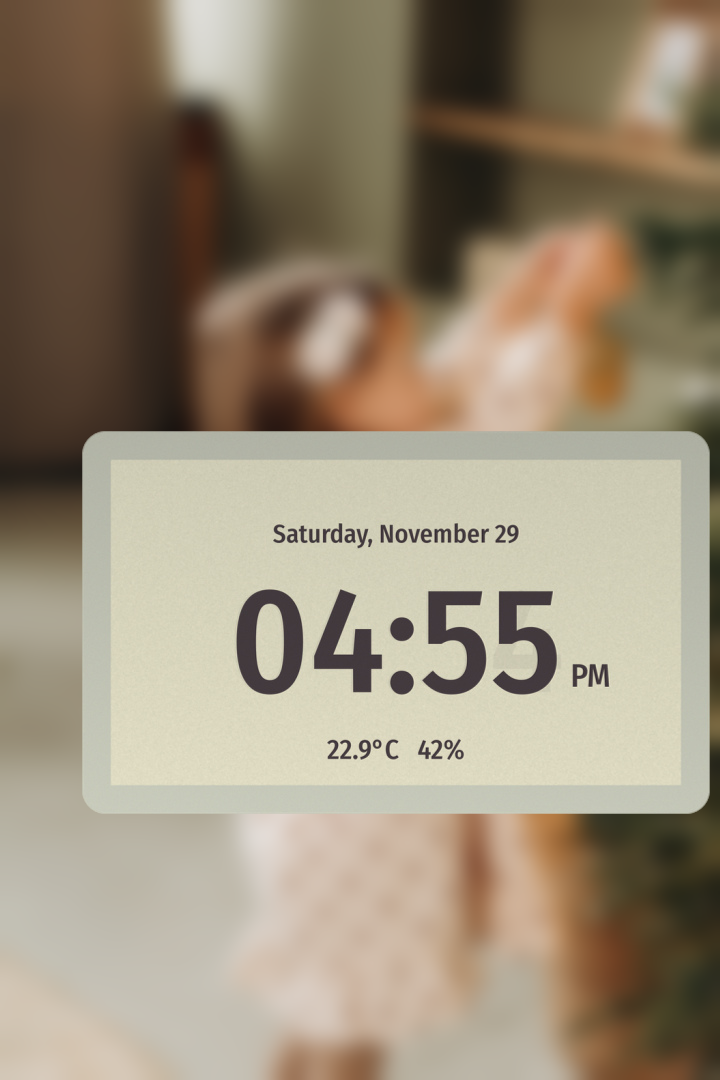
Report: 4:55
